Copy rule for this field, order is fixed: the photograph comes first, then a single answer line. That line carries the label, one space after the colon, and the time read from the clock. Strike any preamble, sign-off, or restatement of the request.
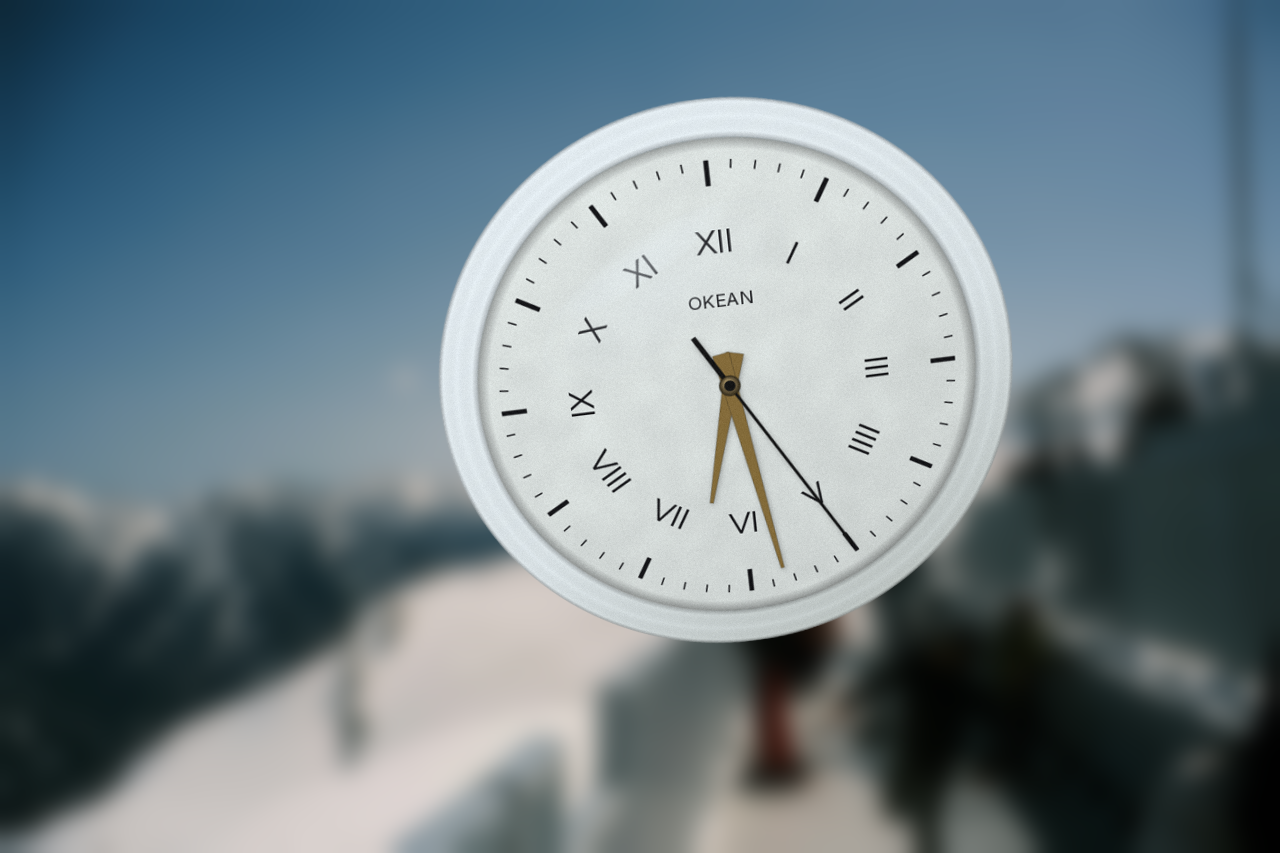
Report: 6:28:25
